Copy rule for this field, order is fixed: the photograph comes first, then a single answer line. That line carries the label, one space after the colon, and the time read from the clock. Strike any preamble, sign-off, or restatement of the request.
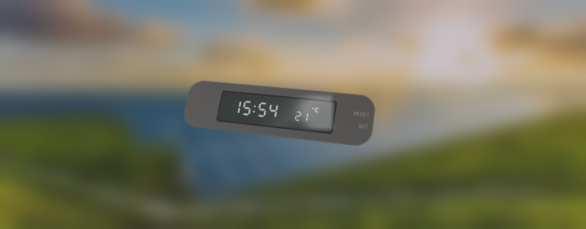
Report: 15:54
